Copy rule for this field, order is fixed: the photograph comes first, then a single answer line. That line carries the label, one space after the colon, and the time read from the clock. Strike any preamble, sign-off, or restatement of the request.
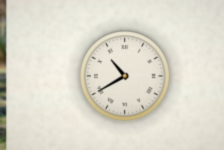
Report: 10:40
